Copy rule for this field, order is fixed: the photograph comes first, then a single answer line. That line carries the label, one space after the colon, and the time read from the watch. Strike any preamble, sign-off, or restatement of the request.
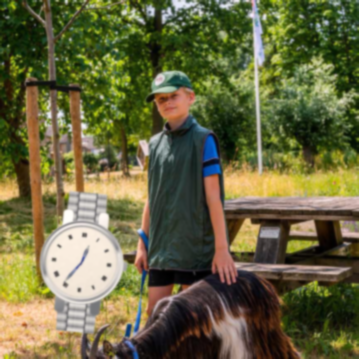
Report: 12:36
